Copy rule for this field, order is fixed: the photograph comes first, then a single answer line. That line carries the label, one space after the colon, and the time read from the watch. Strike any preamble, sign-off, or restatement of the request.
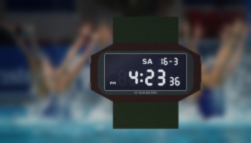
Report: 4:23
